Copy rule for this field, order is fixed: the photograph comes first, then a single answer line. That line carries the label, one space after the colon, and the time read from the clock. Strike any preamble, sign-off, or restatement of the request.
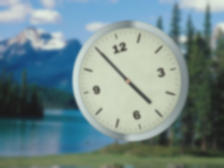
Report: 4:55
